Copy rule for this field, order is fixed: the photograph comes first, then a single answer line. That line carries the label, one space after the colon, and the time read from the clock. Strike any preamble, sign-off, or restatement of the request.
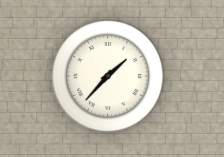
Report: 1:37
